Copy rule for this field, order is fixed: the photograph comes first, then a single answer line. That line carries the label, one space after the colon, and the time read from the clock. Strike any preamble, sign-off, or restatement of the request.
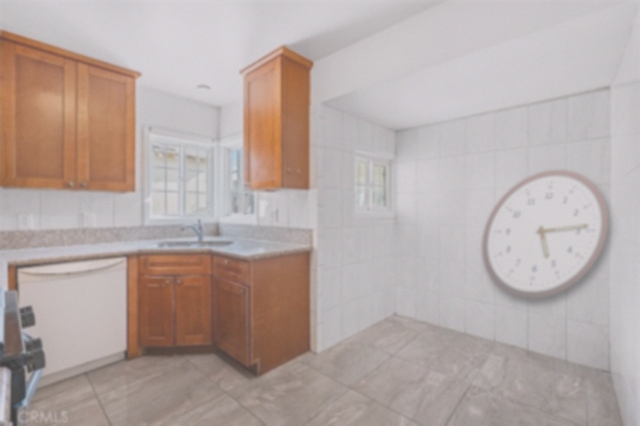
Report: 5:14
